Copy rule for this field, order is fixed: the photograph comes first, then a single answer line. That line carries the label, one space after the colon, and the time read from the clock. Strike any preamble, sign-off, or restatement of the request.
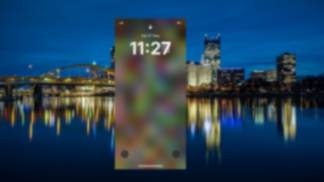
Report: 11:27
